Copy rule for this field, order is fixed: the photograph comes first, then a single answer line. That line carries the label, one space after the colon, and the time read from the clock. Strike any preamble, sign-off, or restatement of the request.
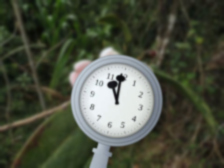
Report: 10:59
